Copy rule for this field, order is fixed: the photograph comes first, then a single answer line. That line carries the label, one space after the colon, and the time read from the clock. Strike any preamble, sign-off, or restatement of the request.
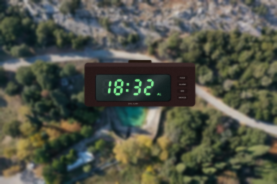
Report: 18:32
